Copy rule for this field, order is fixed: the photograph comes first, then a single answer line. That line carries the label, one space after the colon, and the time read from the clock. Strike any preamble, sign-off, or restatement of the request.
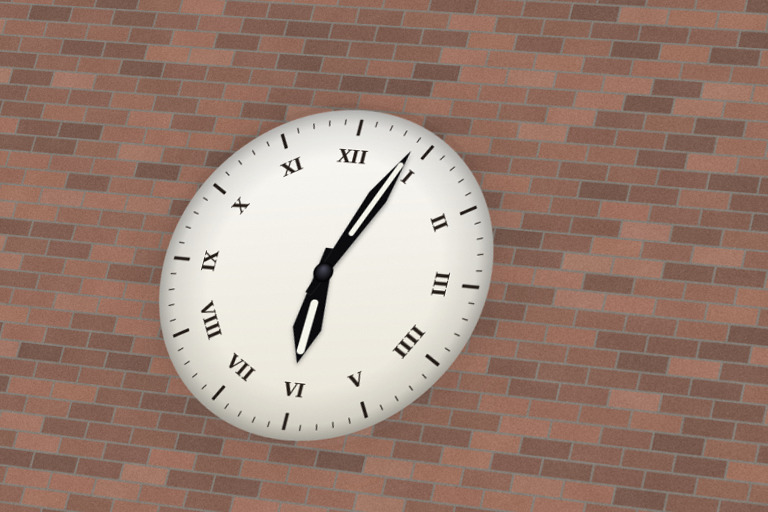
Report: 6:04
